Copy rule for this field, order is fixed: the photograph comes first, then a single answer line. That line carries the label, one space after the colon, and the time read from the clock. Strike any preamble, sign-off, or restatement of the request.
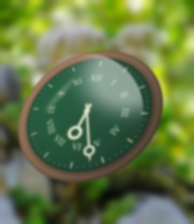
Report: 6:27
